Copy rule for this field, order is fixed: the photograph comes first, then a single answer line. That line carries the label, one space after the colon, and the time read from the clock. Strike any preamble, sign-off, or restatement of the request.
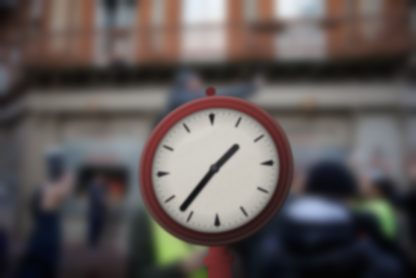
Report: 1:37
